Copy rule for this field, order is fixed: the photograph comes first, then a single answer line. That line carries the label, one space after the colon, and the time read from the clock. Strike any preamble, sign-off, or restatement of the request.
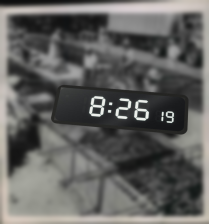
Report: 8:26:19
